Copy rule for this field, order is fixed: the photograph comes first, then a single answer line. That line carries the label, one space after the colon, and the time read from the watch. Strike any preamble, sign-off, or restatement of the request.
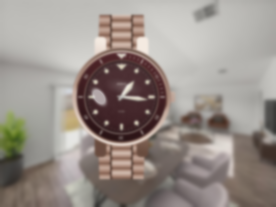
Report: 1:16
